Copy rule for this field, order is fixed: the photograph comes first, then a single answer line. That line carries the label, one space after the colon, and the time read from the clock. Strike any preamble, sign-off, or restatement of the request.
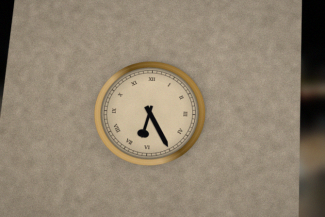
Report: 6:25
